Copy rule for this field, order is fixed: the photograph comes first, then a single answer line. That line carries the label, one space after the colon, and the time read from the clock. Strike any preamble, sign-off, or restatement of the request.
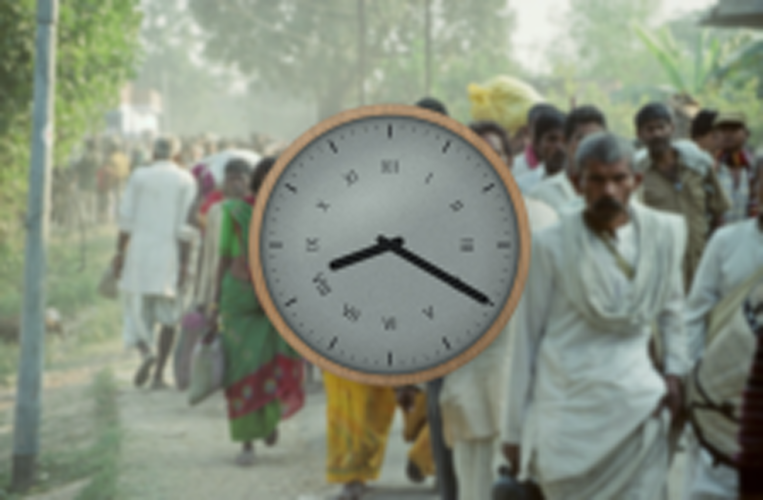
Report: 8:20
